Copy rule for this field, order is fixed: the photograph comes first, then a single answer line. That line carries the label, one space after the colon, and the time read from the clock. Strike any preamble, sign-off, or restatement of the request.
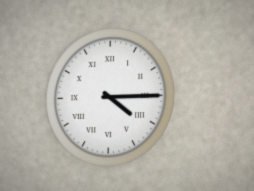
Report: 4:15
